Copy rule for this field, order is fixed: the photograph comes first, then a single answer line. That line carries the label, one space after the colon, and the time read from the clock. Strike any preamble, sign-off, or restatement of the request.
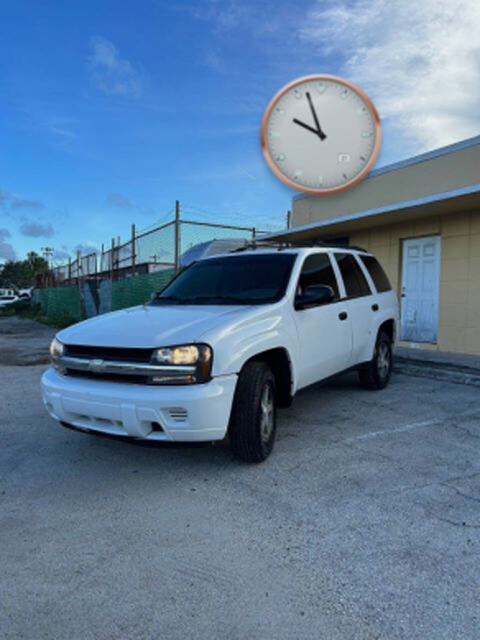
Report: 9:57
